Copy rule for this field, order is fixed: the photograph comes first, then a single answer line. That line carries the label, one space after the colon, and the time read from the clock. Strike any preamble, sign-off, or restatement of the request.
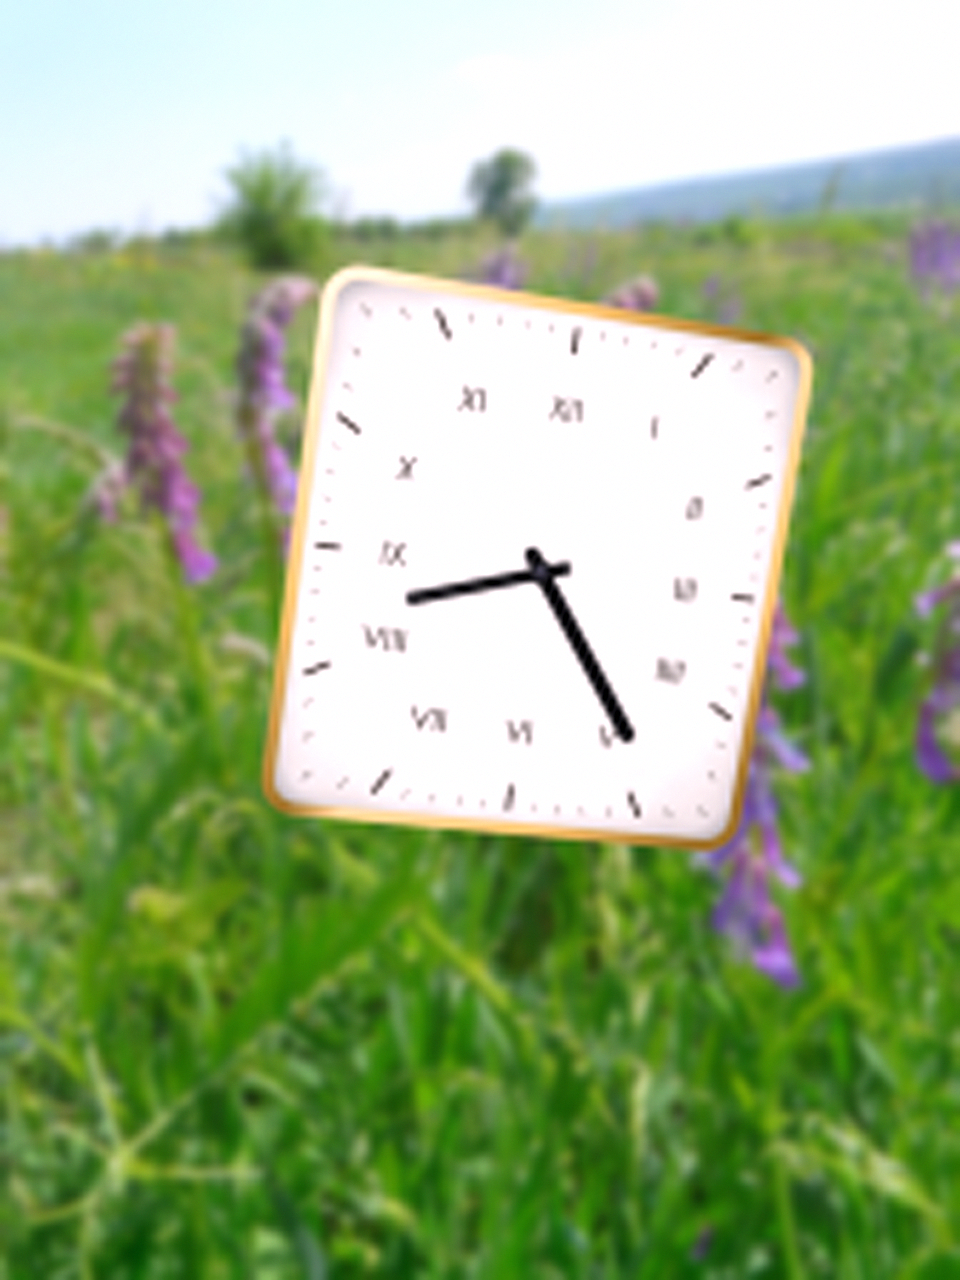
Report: 8:24
